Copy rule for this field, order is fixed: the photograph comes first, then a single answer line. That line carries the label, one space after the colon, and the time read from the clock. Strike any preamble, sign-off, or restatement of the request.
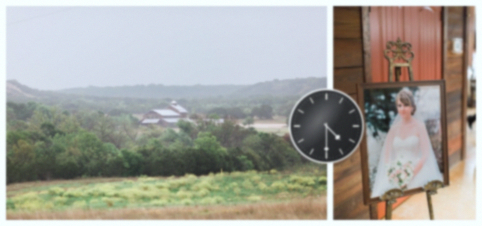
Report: 4:30
